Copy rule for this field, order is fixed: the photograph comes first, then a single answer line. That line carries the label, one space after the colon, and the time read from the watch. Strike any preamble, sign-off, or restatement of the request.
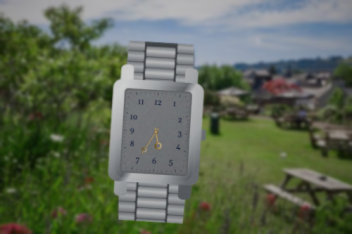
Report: 5:35
